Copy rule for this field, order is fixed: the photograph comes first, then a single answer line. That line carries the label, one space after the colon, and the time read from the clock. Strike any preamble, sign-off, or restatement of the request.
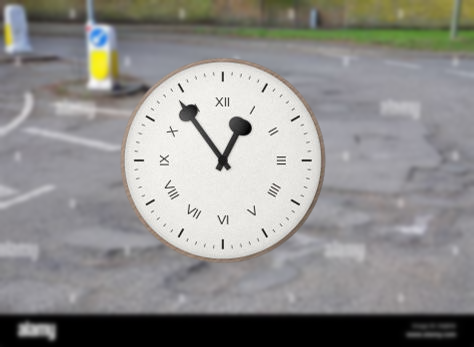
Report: 12:54
